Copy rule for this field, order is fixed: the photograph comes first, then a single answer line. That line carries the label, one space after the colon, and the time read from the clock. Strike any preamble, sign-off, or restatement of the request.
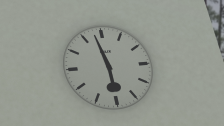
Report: 5:58
